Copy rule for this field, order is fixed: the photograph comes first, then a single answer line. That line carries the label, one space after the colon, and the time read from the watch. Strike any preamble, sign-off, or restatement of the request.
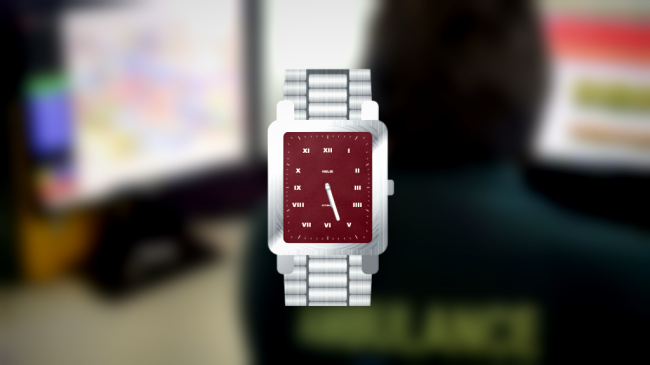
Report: 5:27
